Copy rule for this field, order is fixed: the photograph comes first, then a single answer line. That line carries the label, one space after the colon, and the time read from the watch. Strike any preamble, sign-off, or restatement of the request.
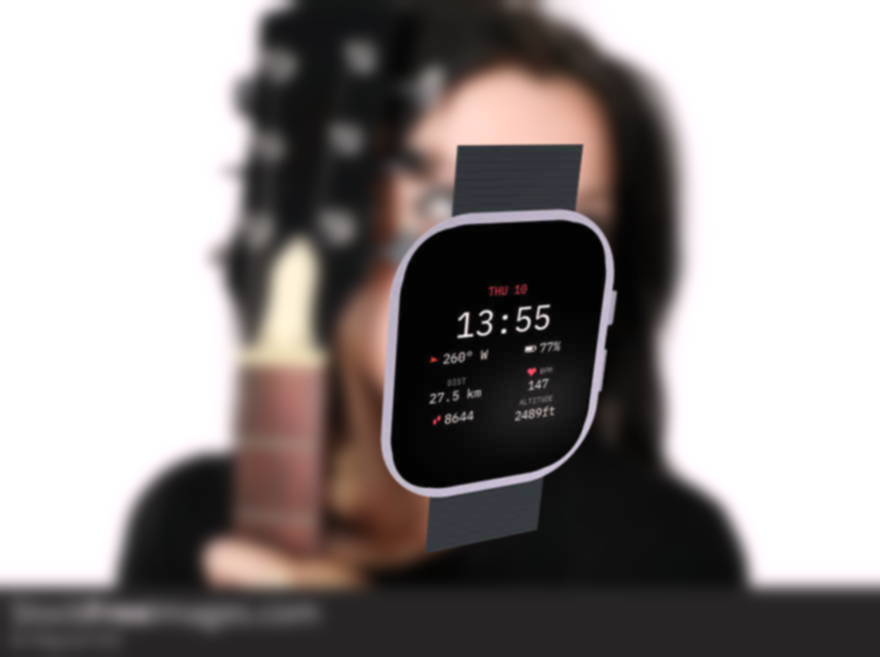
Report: 13:55
